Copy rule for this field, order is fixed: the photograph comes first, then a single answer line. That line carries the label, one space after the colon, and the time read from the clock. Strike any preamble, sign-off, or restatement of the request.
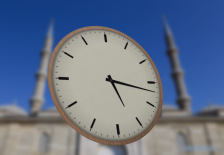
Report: 5:17
